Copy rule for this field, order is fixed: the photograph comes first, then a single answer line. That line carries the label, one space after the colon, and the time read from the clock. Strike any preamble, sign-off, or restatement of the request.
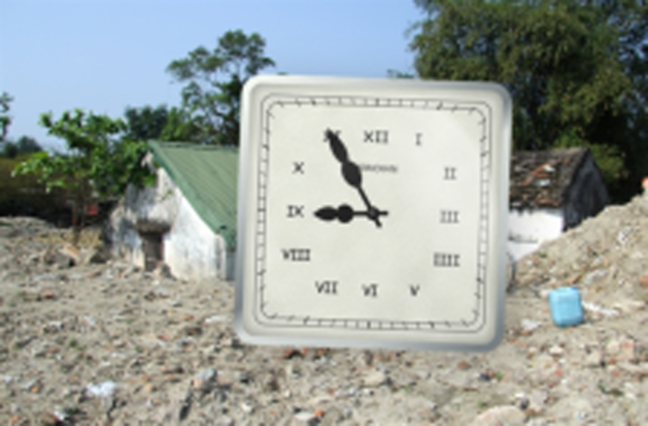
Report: 8:55
